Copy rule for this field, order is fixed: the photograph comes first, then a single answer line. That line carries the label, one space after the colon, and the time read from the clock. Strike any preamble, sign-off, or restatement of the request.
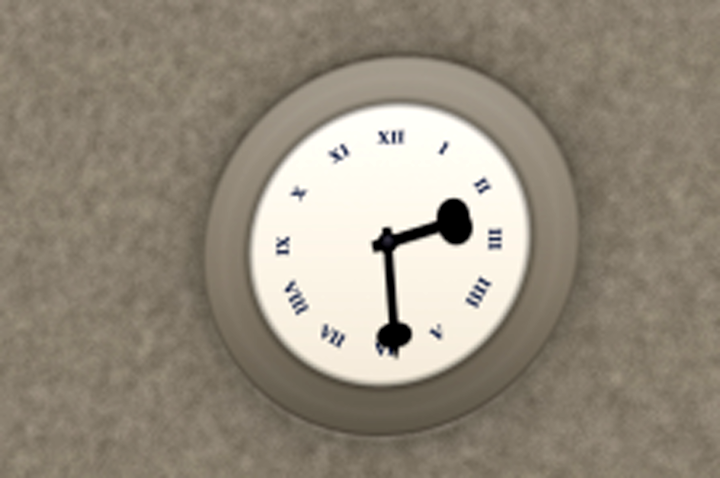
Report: 2:29
